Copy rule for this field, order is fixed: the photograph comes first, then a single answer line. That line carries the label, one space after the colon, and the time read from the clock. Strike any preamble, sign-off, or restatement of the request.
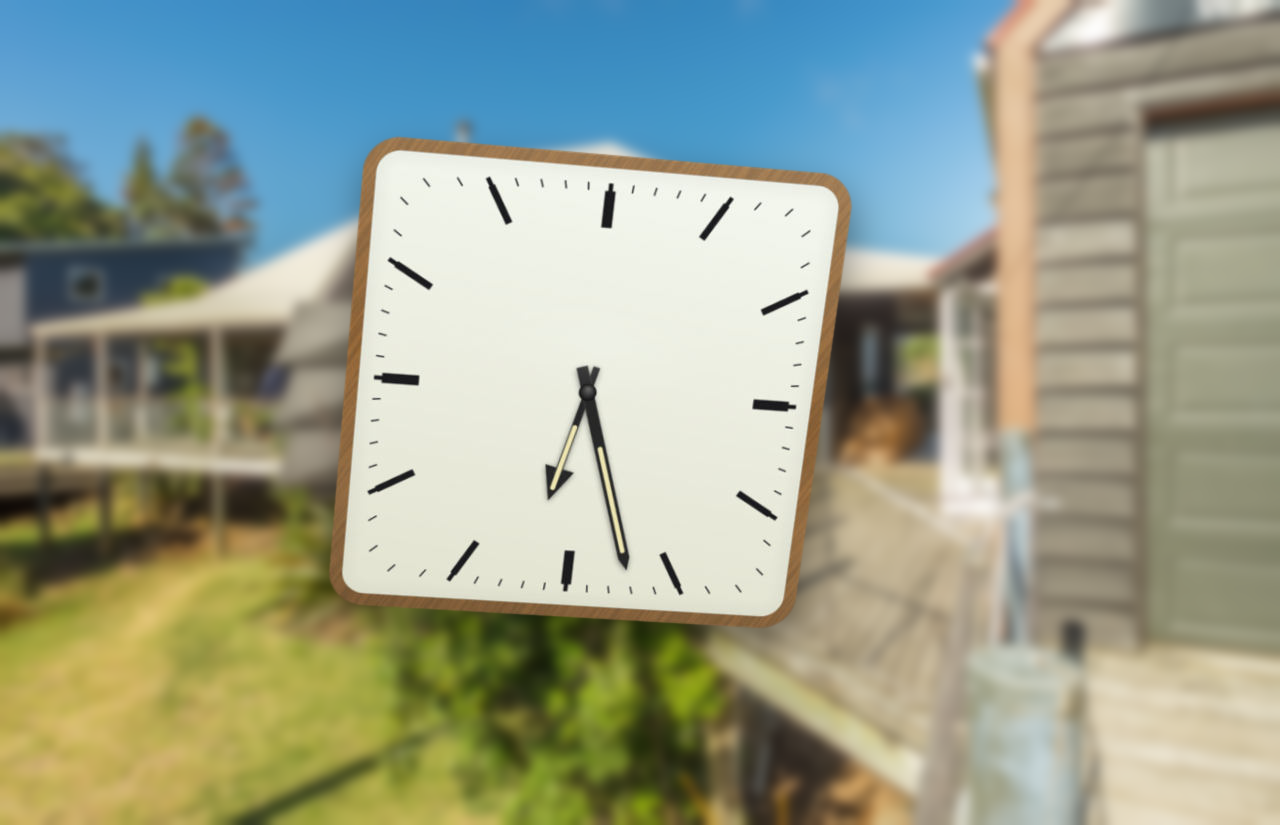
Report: 6:27
